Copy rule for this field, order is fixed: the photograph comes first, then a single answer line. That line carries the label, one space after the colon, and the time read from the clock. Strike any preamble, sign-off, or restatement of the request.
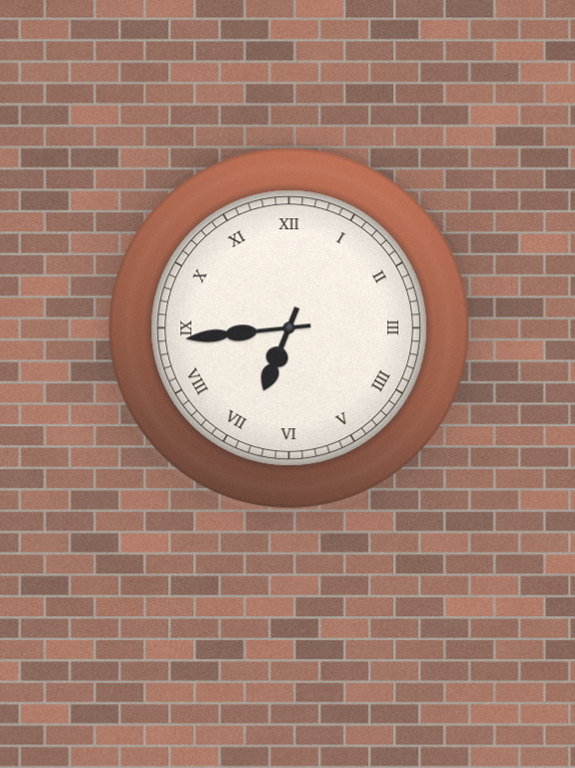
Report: 6:44
